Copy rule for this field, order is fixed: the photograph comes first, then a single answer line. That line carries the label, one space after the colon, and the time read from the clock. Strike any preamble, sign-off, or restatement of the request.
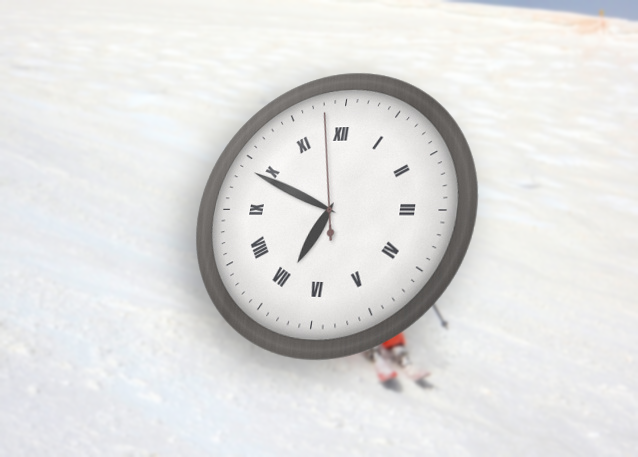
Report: 6:48:58
